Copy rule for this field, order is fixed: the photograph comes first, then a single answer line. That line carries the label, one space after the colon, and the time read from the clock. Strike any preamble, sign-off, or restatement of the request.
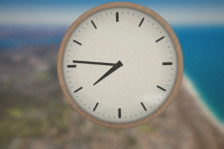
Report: 7:46
